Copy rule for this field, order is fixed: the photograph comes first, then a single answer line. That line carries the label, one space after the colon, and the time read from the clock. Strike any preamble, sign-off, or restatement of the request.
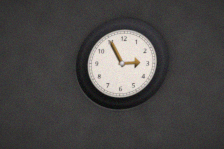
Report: 2:55
